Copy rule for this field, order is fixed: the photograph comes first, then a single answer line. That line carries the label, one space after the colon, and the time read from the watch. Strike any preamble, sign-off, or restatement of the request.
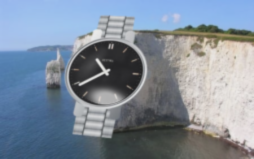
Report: 10:39
